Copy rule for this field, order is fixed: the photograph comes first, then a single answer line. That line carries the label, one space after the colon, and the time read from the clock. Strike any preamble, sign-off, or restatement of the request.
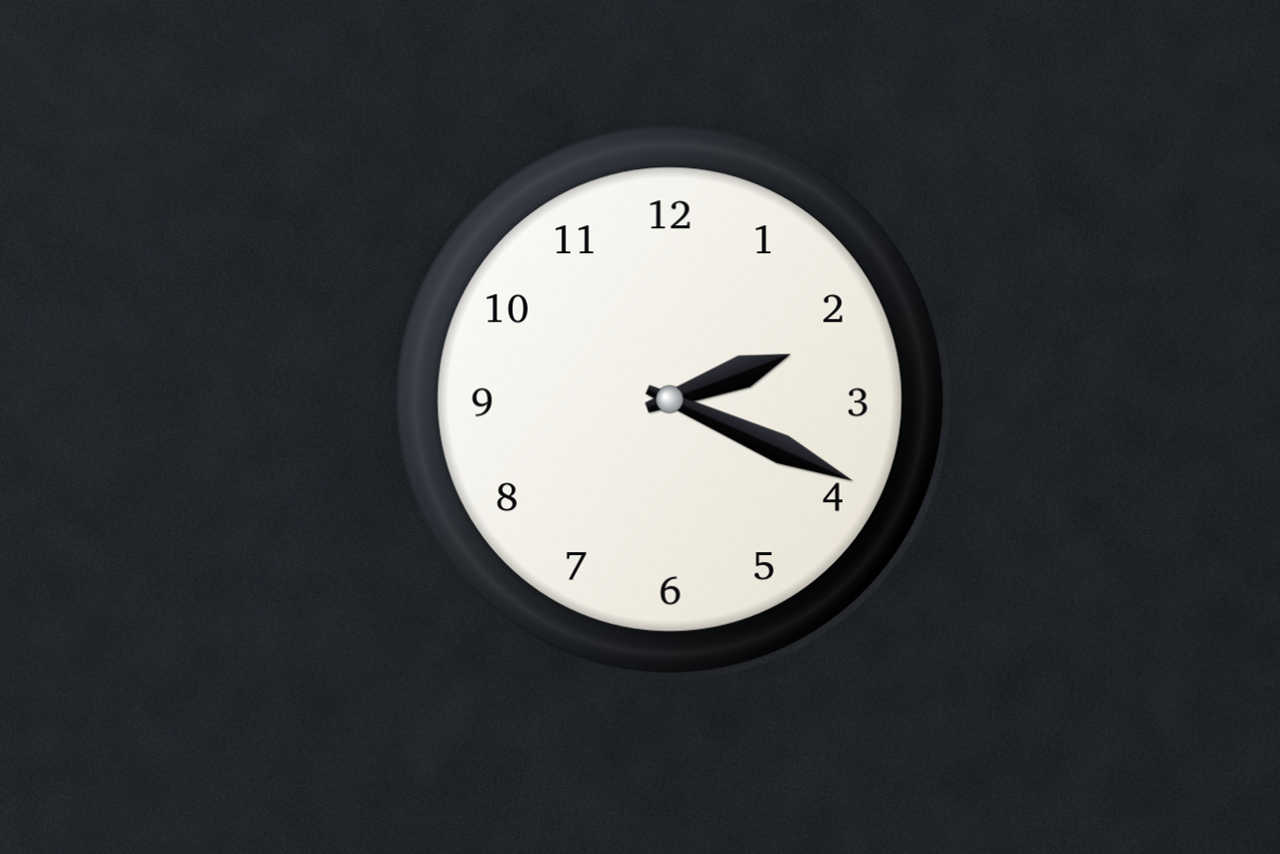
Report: 2:19
